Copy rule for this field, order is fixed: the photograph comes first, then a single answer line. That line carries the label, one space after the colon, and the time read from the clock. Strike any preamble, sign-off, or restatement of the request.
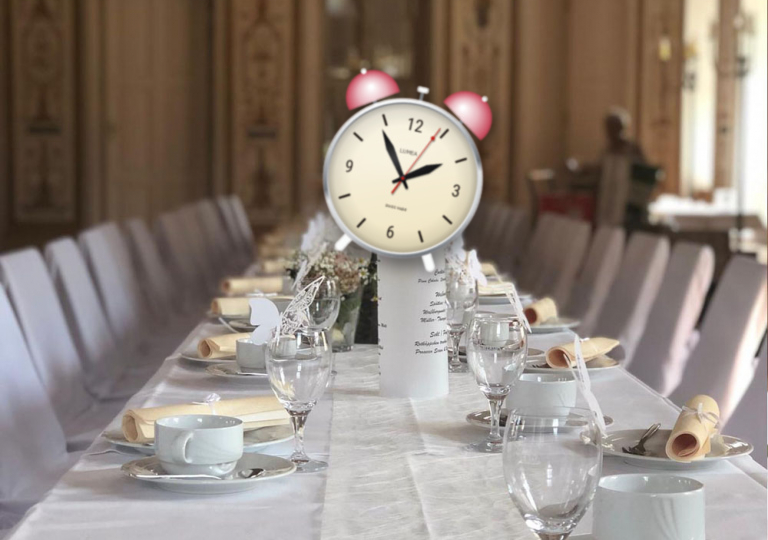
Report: 1:54:04
